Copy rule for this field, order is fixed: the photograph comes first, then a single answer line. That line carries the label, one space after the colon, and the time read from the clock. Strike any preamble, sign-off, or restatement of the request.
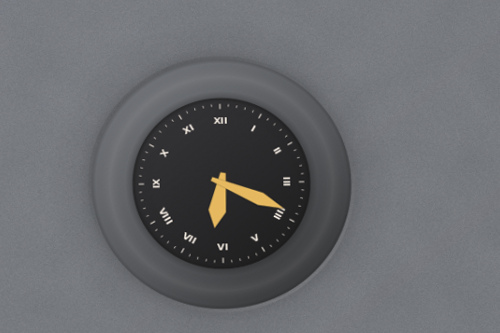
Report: 6:19
